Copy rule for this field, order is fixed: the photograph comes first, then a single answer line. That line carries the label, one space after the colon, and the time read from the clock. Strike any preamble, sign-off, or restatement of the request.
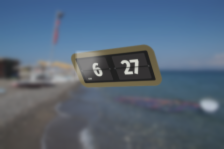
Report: 6:27
